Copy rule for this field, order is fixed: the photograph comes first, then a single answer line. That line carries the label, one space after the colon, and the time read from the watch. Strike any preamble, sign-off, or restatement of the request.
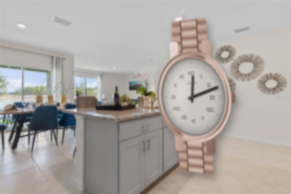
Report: 12:12
